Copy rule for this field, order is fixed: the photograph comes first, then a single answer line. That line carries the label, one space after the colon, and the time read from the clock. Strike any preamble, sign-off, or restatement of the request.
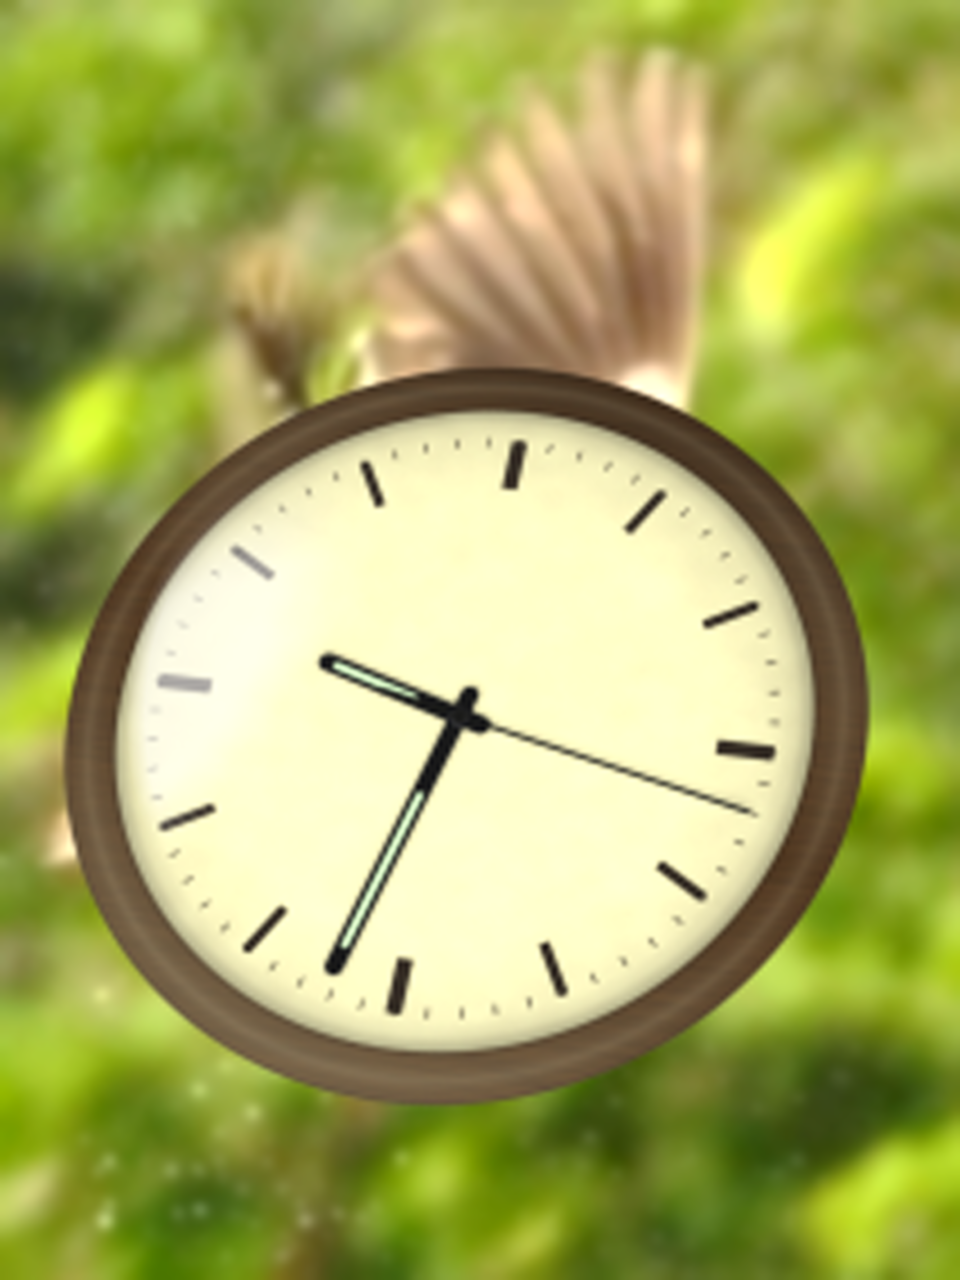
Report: 9:32:17
